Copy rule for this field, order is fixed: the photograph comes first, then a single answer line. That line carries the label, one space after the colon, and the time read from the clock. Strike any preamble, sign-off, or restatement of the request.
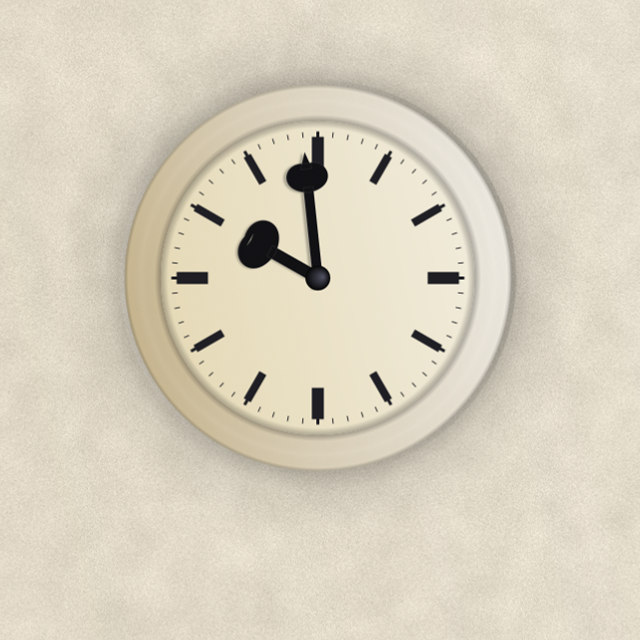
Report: 9:59
